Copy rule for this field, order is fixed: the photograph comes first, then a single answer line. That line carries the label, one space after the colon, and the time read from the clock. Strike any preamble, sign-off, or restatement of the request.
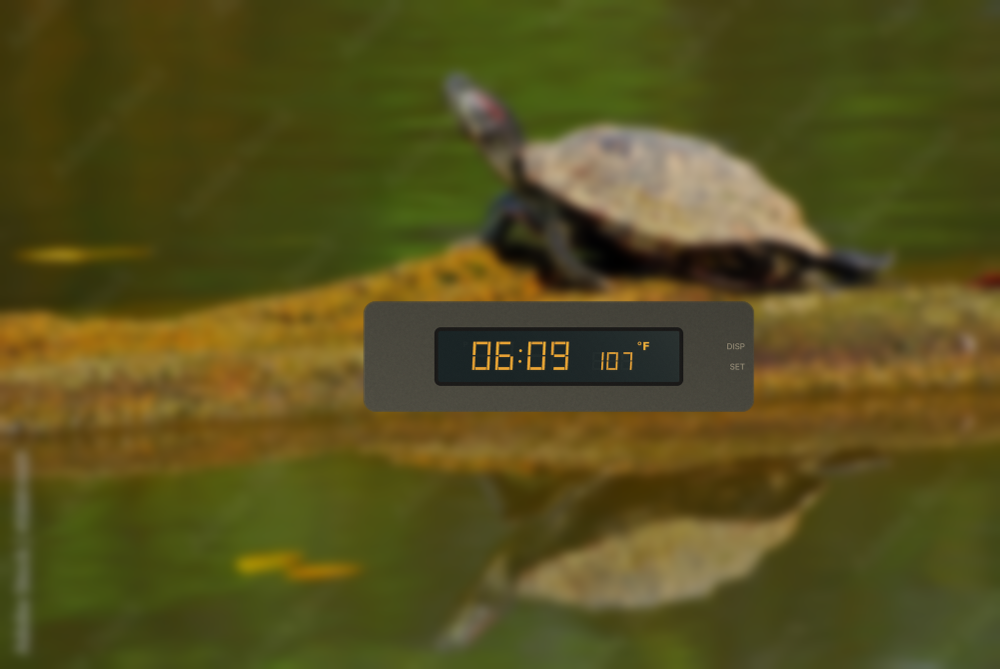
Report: 6:09
